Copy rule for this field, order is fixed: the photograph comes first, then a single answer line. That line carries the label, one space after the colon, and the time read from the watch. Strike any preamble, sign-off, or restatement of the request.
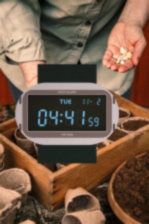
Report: 4:41
